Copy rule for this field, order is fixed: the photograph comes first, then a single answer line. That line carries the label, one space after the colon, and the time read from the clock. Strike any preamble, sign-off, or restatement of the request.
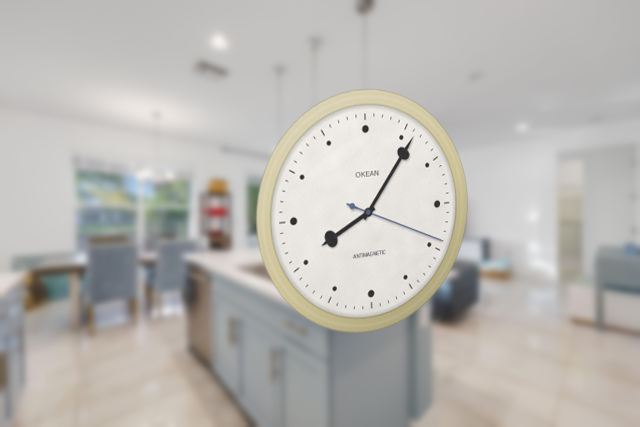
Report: 8:06:19
